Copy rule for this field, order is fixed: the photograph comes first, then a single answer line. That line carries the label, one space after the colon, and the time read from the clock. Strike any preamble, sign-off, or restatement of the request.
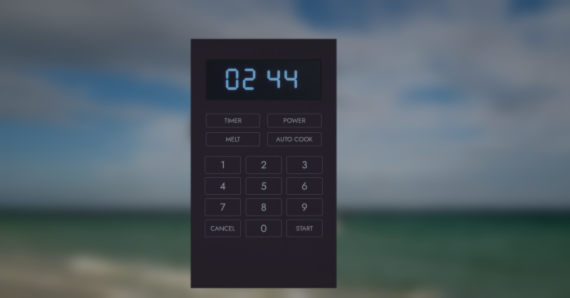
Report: 2:44
